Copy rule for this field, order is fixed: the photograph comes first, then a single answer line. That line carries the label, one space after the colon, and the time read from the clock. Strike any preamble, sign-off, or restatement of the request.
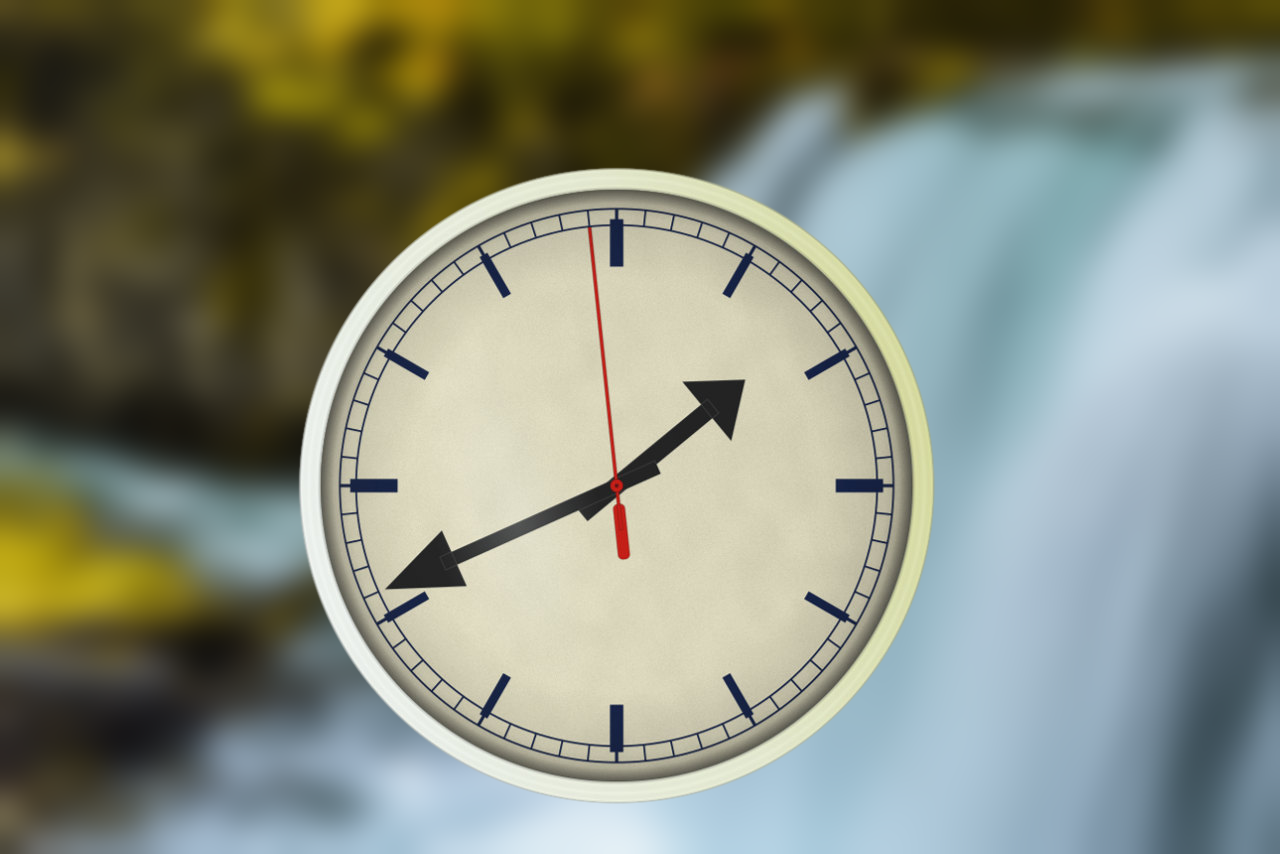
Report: 1:40:59
